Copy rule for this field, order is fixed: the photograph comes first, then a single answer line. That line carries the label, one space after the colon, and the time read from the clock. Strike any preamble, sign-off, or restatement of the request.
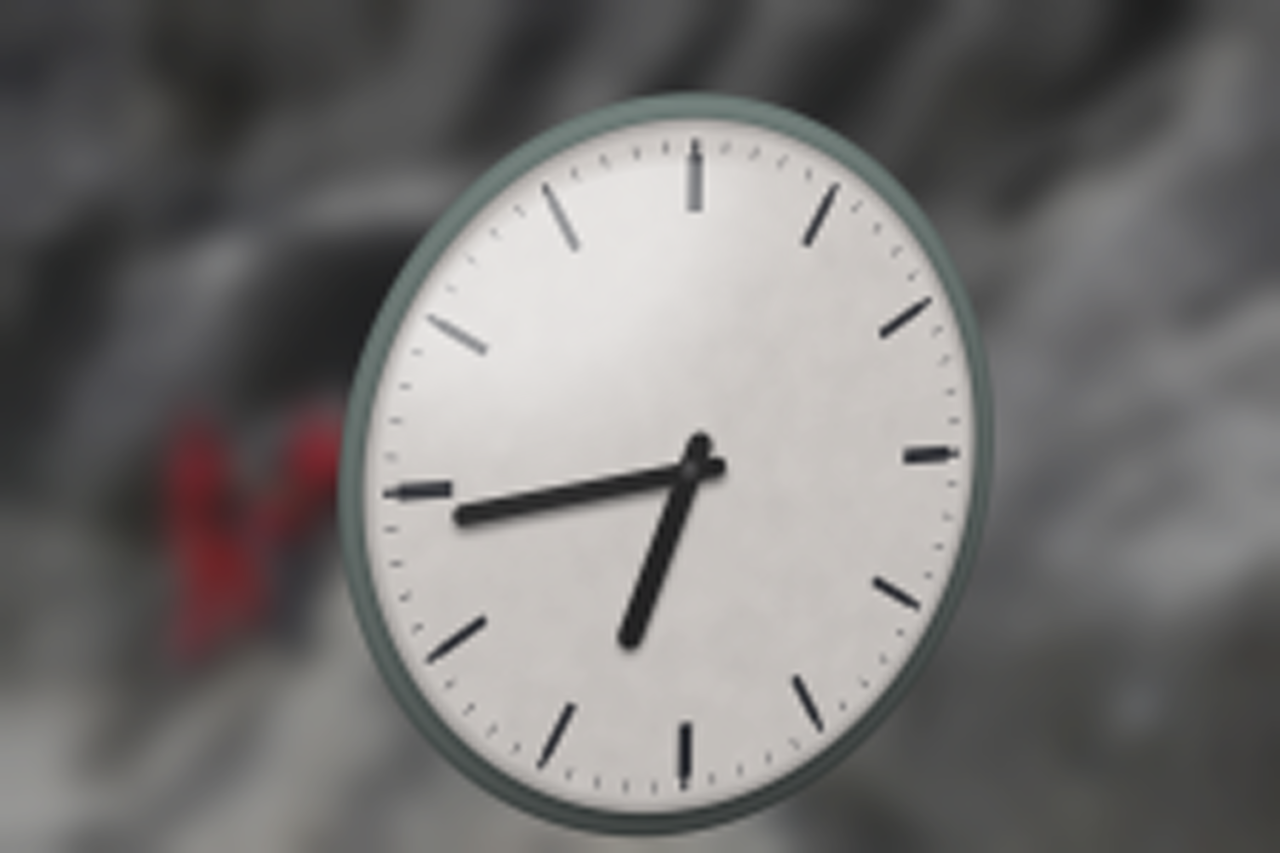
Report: 6:44
